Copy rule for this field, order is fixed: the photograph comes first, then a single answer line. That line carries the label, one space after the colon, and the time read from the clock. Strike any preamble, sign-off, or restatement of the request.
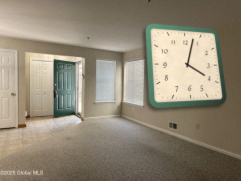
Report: 4:03
